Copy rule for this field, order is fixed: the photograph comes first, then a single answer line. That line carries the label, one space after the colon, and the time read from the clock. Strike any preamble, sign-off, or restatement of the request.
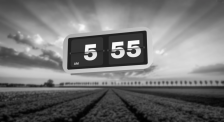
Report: 5:55
